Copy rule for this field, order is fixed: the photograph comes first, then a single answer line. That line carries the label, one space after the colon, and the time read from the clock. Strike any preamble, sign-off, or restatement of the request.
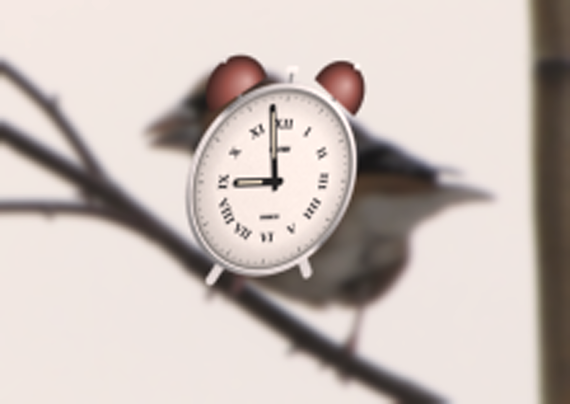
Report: 8:58
